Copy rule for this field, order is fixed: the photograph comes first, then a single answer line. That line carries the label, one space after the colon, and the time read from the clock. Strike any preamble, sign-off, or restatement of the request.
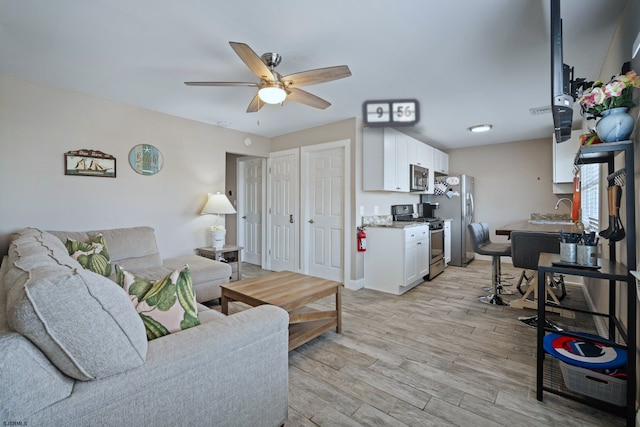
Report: 9:56
